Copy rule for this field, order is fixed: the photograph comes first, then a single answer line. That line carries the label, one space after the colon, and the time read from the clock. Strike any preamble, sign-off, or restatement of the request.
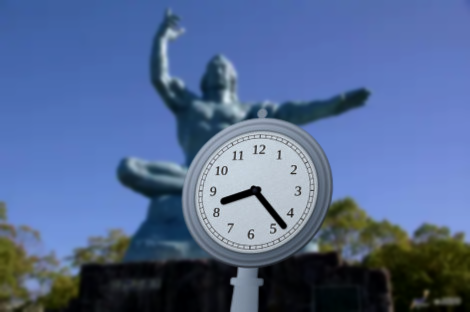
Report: 8:23
